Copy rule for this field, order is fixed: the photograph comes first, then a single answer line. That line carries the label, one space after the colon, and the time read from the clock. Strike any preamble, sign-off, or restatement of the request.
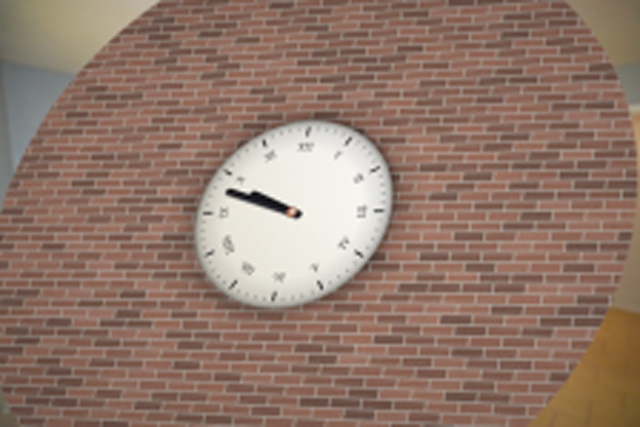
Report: 9:48
